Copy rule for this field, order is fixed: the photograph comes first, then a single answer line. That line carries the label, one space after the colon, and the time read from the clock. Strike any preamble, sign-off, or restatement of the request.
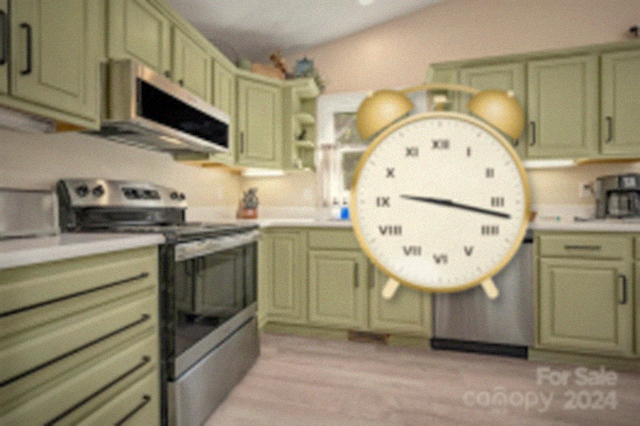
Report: 9:17
